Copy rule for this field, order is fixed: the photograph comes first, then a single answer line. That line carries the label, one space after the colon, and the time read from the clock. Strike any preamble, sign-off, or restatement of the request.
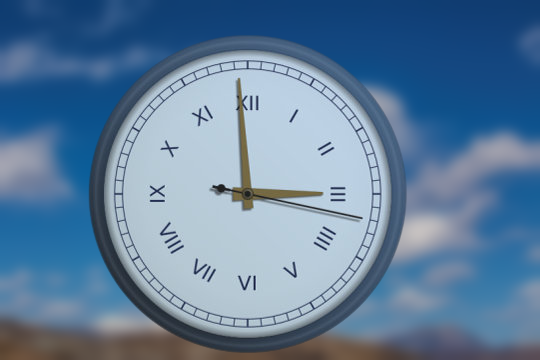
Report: 2:59:17
